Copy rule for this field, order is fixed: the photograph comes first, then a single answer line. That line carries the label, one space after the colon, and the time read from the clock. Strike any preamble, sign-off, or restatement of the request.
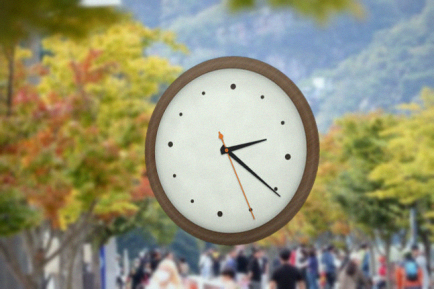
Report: 2:20:25
